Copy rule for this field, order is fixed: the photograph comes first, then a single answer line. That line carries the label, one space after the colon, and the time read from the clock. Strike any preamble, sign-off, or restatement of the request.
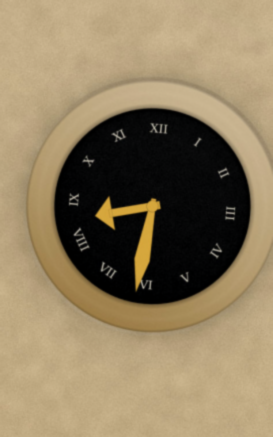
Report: 8:31
